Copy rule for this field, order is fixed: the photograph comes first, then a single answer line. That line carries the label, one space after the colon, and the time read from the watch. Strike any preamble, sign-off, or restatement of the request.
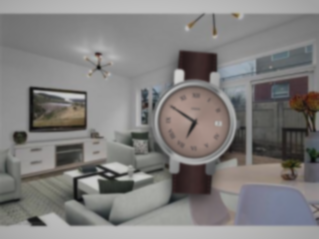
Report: 6:50
